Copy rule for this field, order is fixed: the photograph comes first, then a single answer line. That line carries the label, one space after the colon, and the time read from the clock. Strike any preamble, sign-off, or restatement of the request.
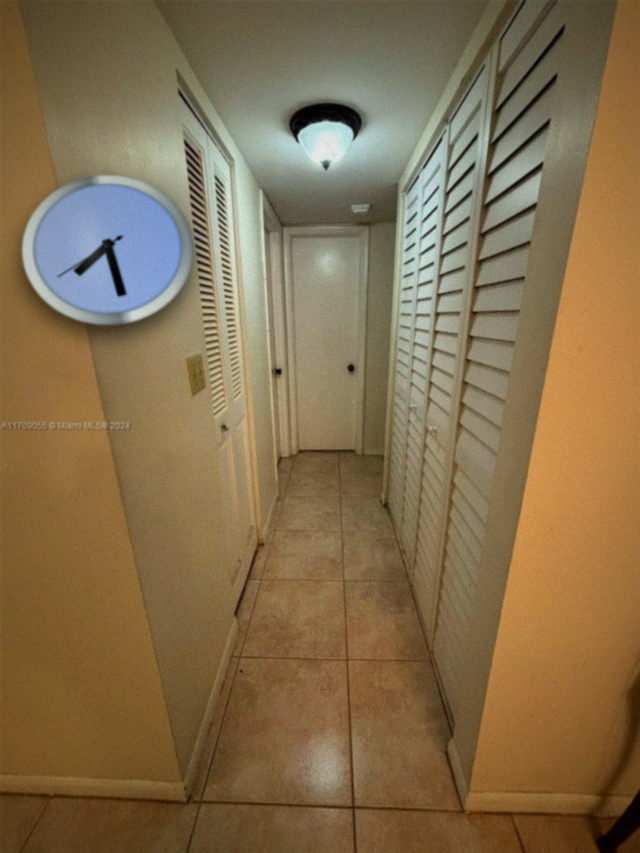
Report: 7:27:39
